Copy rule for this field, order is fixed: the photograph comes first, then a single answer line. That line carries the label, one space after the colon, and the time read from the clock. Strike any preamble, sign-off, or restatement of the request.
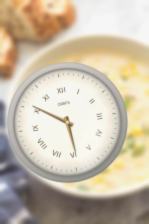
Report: 5:51
